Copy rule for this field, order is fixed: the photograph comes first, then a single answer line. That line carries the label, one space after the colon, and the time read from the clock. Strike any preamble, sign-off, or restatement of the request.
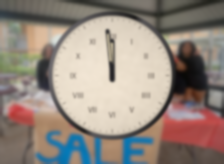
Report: 11:59
